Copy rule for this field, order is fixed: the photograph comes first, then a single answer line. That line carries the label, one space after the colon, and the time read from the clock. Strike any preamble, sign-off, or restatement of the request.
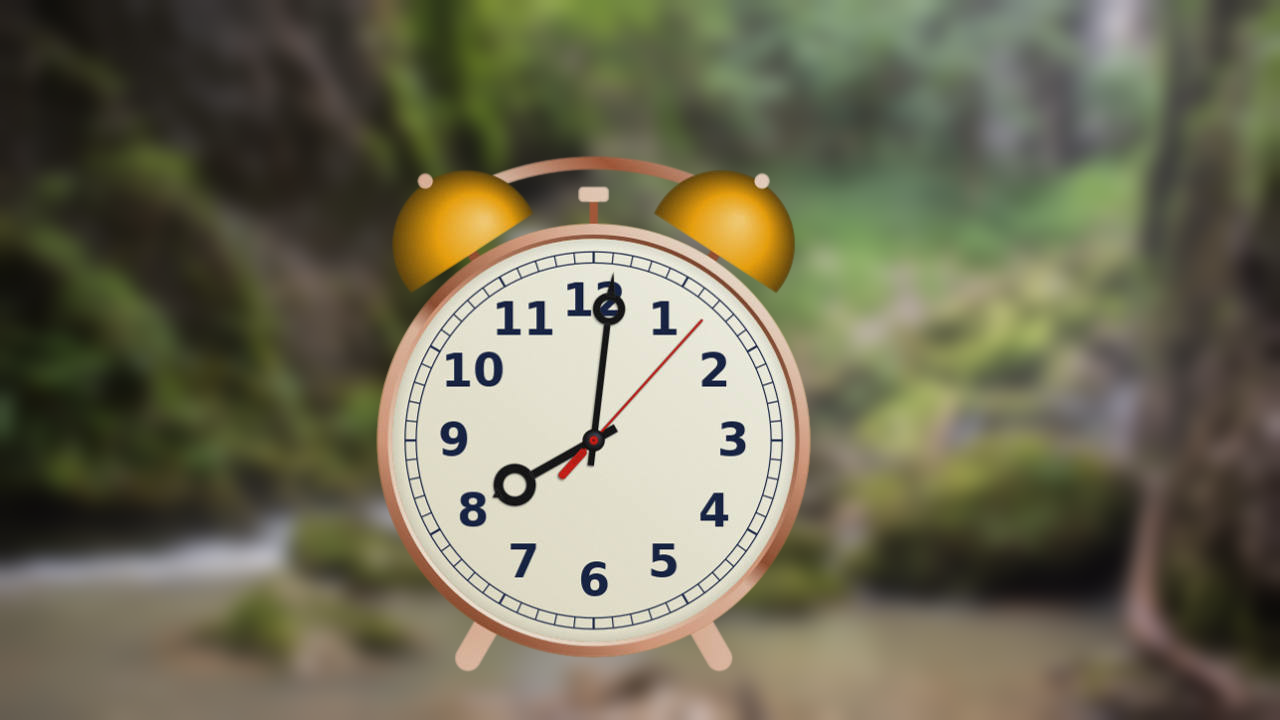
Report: 8:01:07
